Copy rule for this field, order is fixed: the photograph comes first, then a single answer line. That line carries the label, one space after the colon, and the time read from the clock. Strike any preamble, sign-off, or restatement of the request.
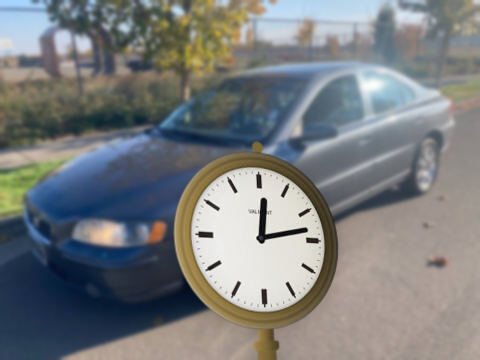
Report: 12:13
